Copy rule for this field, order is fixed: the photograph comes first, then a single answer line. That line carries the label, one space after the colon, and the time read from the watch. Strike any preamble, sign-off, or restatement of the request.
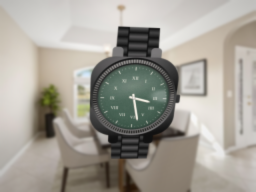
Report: 3:28
